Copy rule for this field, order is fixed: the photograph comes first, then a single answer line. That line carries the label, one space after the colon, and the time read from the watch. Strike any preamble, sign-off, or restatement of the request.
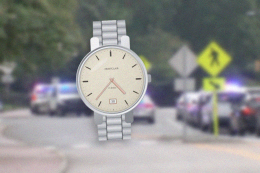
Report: 4:37
